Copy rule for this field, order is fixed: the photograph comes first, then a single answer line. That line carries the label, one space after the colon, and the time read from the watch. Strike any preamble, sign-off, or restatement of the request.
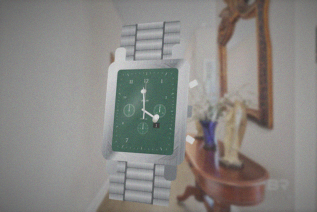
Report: 3:59
